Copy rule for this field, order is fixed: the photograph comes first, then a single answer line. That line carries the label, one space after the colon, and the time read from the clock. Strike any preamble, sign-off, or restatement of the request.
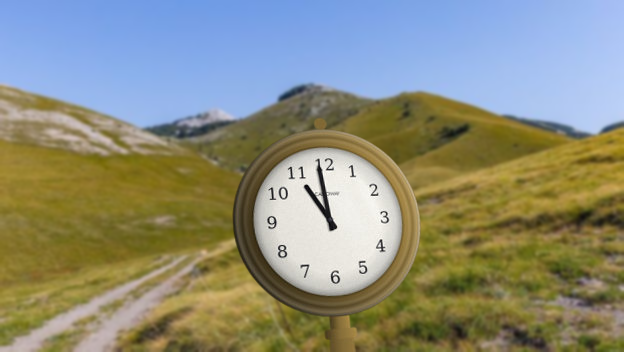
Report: 10:59
